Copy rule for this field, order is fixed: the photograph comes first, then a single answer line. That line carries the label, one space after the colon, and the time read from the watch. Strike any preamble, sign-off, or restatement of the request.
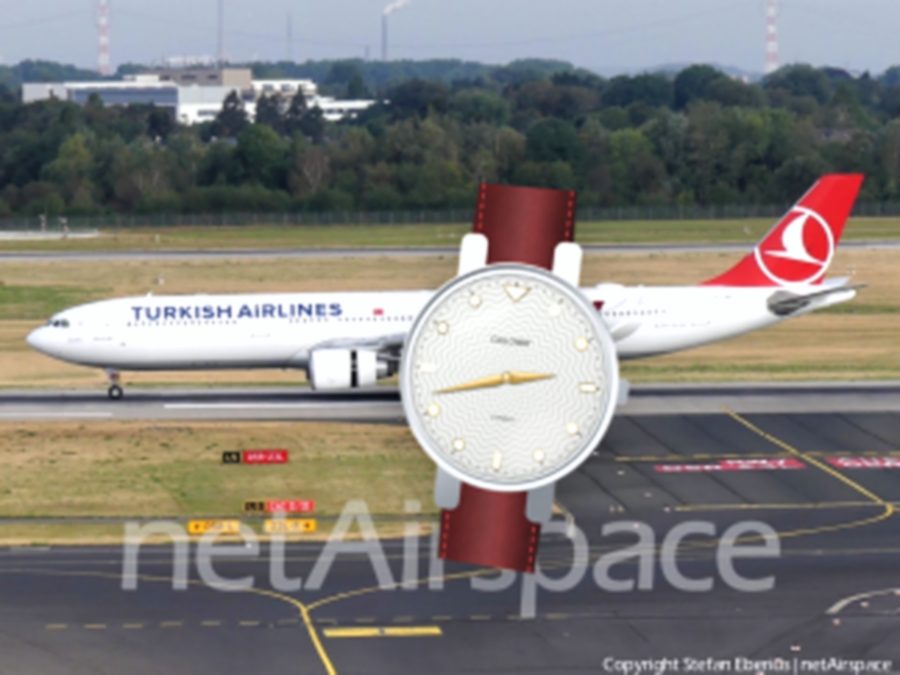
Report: 2:42
